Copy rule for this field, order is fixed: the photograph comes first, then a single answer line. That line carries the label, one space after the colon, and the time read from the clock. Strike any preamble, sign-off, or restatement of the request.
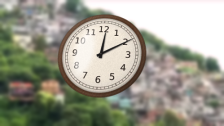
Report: 12:10
